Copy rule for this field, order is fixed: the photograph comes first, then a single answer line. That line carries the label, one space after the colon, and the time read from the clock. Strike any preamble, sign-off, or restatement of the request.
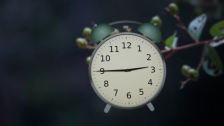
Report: 2:45
